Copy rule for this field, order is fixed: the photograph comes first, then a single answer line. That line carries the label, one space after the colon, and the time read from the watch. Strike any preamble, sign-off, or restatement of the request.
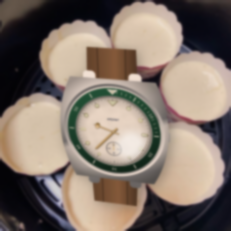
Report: 9:37
